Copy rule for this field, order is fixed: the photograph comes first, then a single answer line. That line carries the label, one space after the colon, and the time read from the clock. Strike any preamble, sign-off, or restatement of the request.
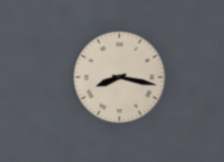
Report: 8:17
